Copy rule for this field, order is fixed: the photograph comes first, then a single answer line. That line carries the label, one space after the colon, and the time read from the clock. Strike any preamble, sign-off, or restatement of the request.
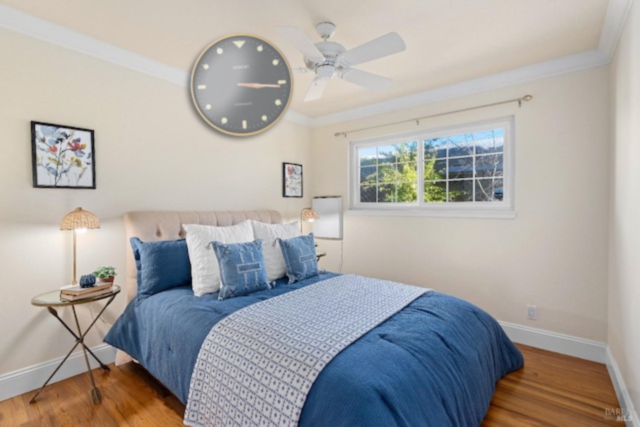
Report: 3:16
